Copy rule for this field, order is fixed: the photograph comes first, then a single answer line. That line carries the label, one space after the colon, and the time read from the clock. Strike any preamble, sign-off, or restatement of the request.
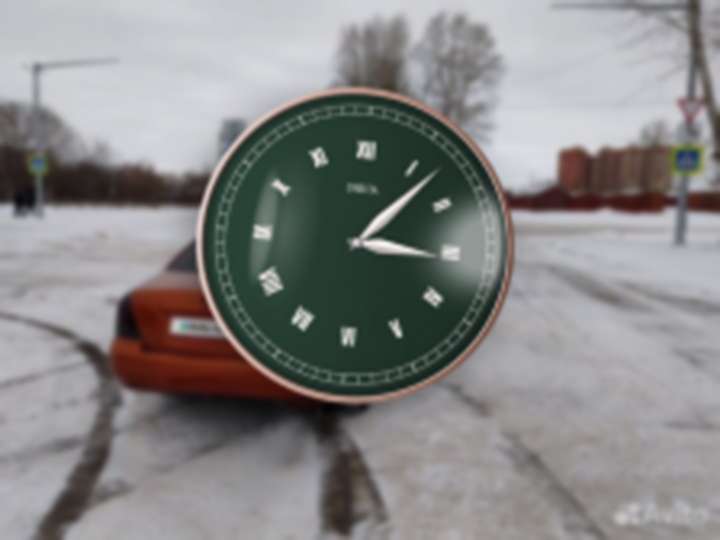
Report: 3:07
